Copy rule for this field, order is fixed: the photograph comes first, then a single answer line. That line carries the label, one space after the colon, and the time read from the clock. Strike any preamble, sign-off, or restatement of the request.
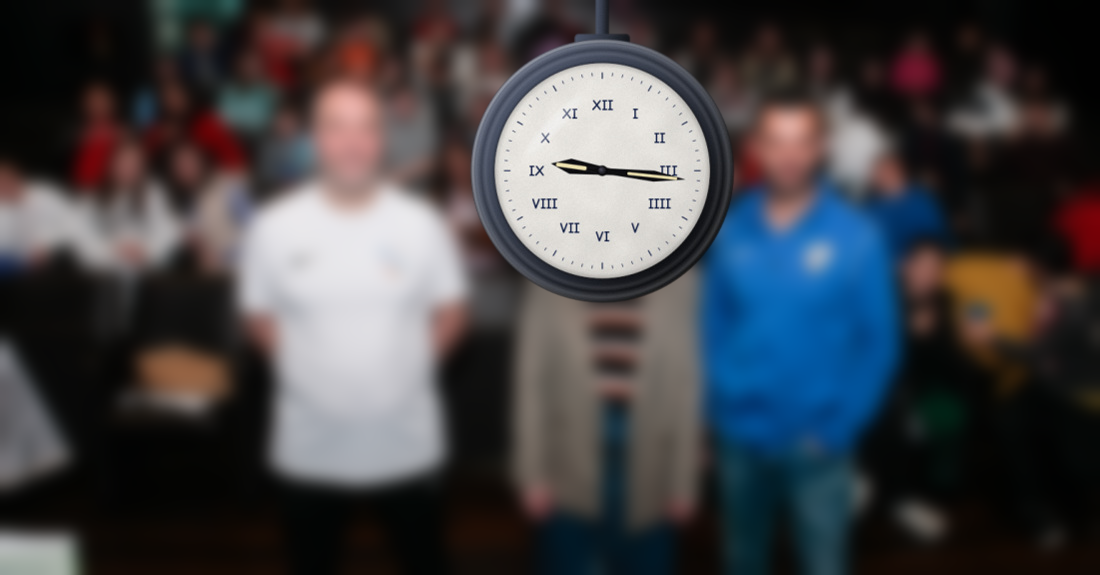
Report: 9:16
